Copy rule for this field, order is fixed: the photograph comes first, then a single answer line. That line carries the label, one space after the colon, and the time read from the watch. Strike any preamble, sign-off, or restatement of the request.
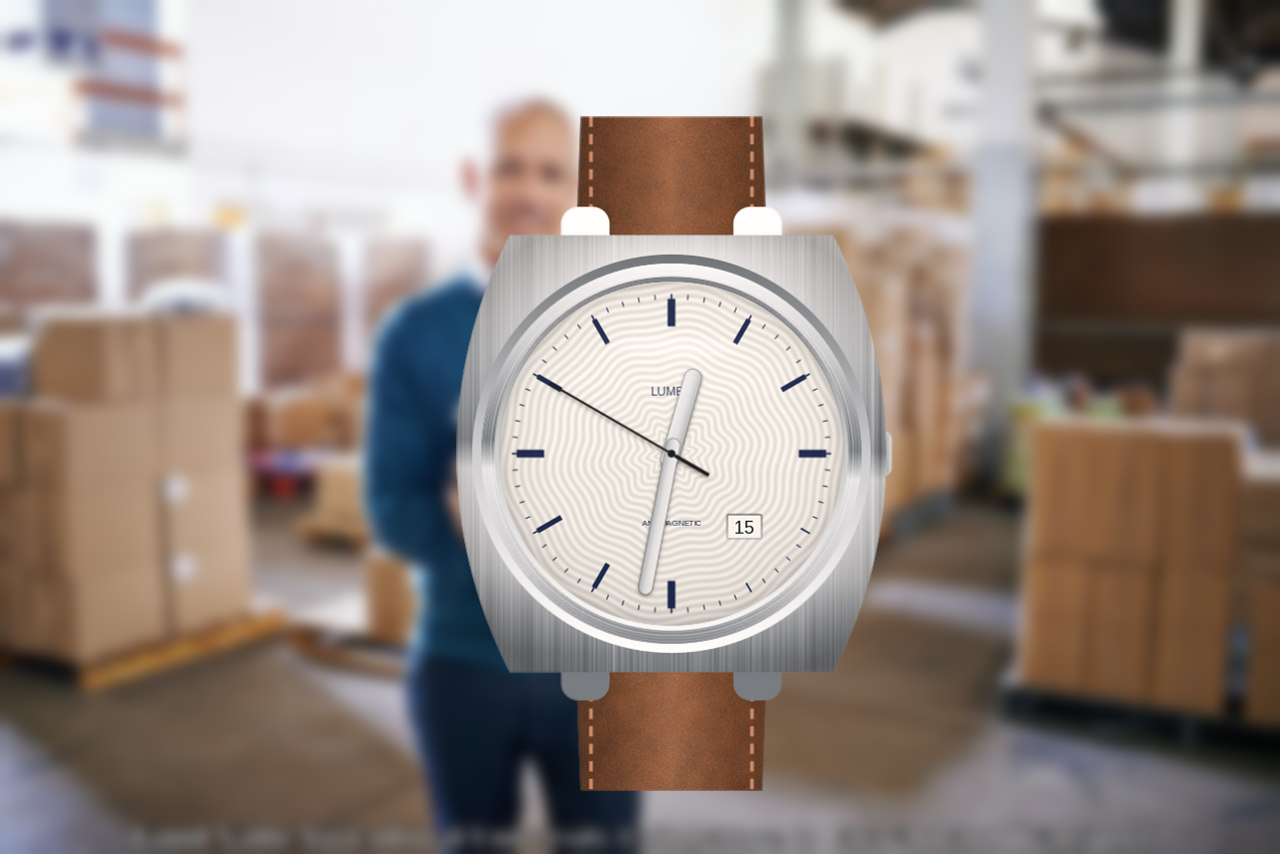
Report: 12:31:50
